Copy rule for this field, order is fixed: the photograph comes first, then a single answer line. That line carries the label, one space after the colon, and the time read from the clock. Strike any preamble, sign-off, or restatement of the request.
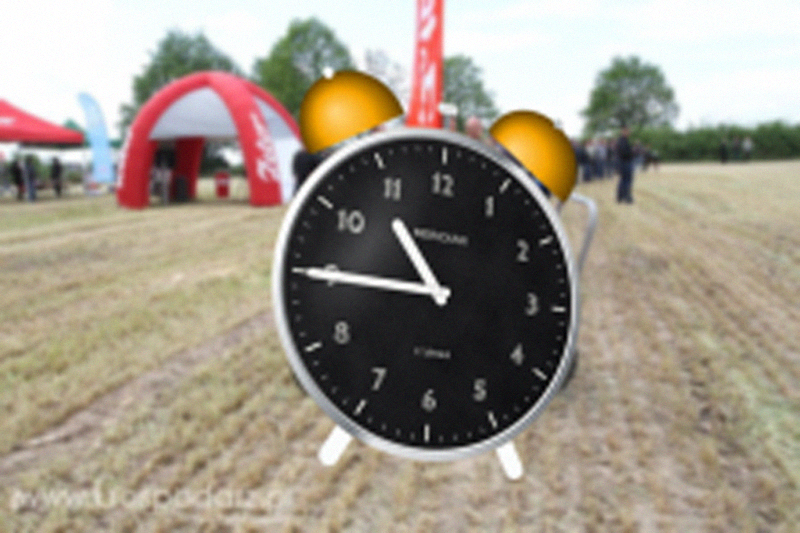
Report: 10:45
